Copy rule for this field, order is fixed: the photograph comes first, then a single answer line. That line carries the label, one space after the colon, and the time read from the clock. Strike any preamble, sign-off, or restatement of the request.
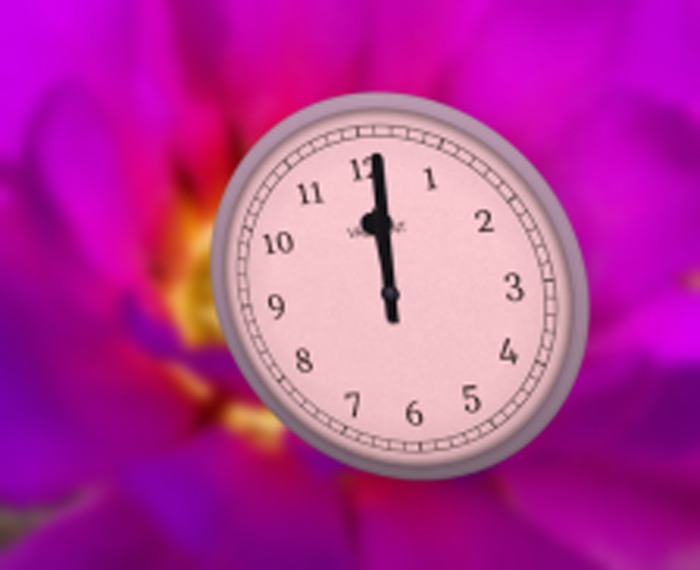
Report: 12:01
